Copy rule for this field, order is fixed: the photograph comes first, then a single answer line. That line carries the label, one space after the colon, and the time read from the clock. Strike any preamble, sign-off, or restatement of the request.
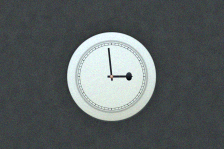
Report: 2:59
